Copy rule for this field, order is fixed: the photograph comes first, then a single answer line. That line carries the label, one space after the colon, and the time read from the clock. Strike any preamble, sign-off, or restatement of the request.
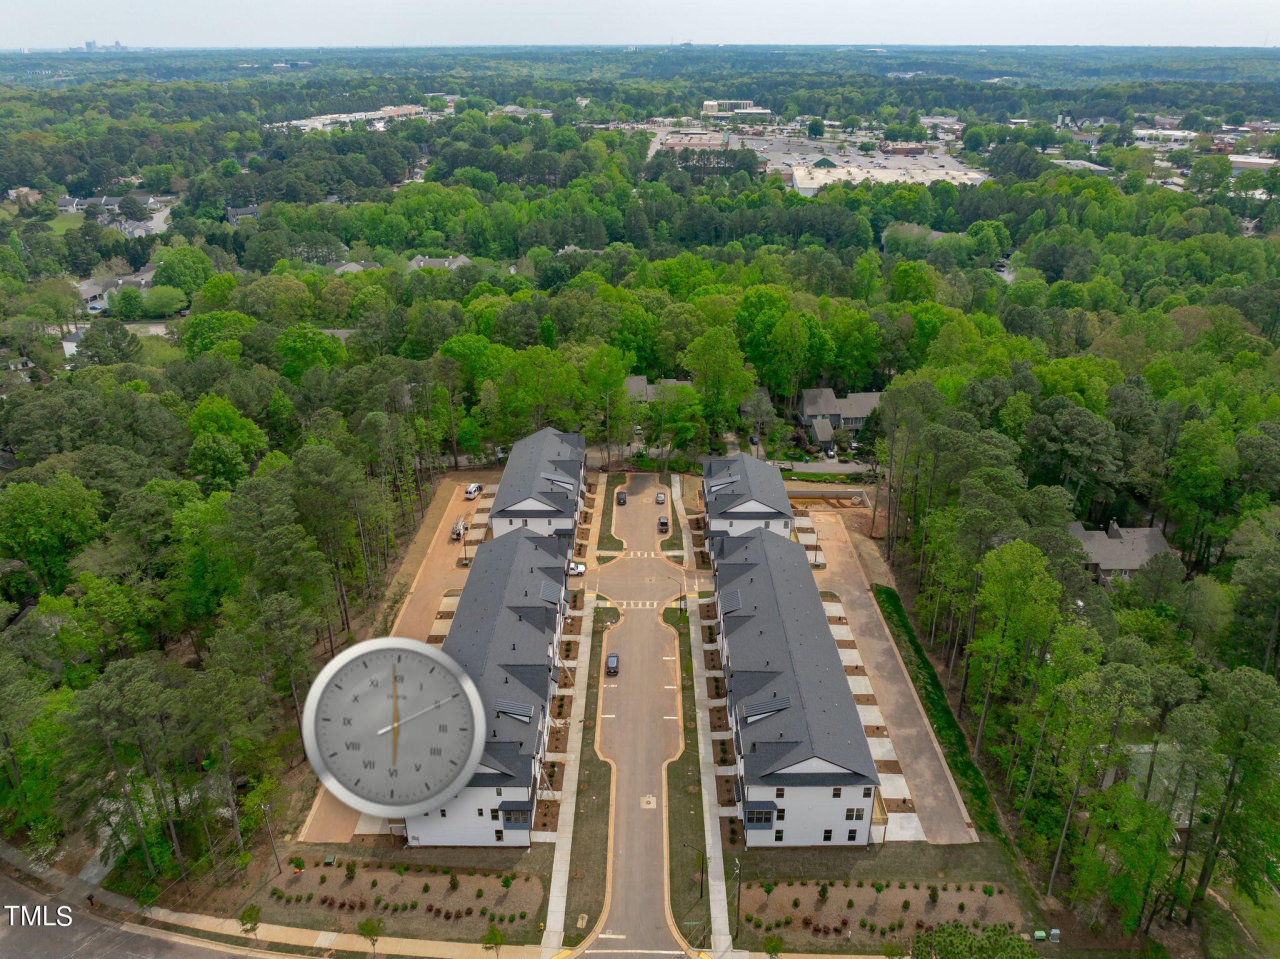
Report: 5:59:10
